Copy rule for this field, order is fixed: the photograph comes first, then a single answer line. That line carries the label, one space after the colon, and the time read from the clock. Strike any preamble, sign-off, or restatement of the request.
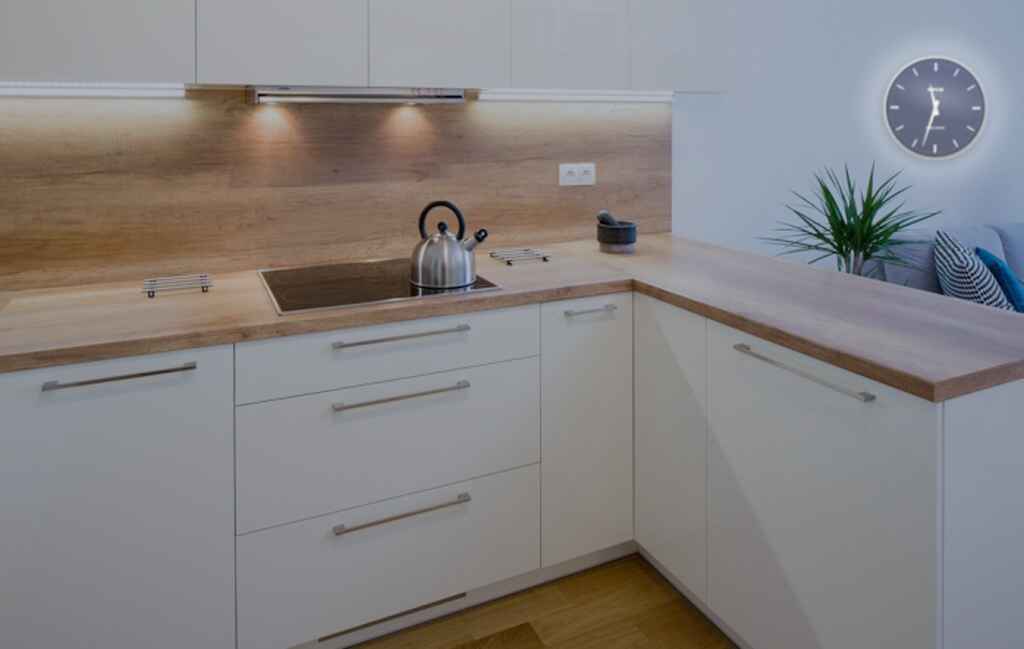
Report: 11:33
